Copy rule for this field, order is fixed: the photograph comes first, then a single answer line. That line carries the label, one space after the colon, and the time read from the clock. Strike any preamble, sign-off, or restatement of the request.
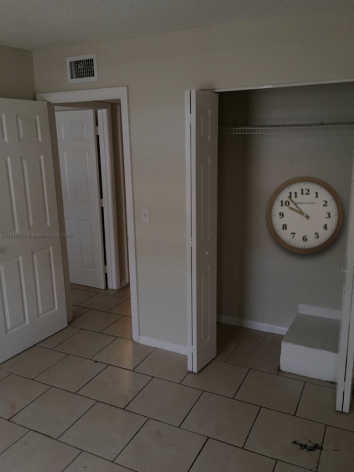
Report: 9:53
